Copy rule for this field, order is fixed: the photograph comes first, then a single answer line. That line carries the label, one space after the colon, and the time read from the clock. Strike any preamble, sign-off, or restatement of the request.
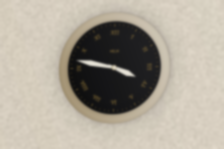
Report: 3:47
